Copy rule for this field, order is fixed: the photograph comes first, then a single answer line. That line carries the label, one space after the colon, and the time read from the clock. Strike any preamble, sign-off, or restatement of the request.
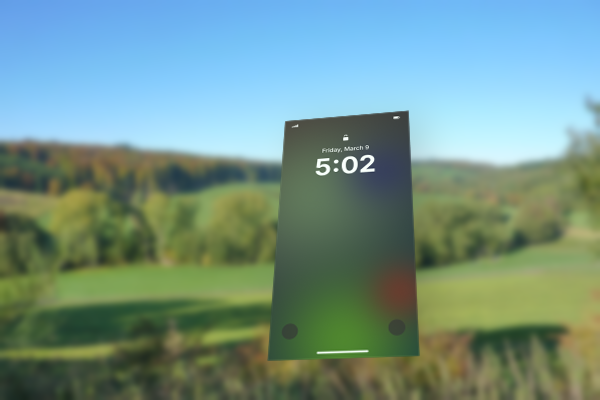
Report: 5:02
